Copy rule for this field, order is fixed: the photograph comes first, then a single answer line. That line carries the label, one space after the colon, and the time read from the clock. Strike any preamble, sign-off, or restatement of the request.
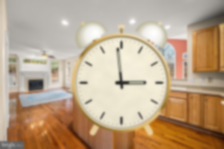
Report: 2:59
